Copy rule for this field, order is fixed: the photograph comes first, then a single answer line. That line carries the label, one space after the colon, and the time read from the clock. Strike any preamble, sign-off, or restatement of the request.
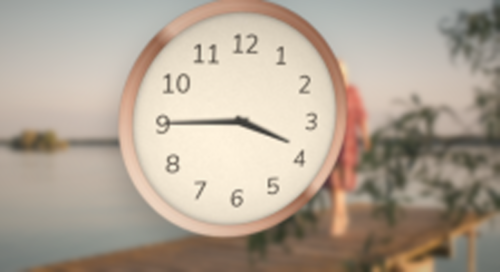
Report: 3:45
